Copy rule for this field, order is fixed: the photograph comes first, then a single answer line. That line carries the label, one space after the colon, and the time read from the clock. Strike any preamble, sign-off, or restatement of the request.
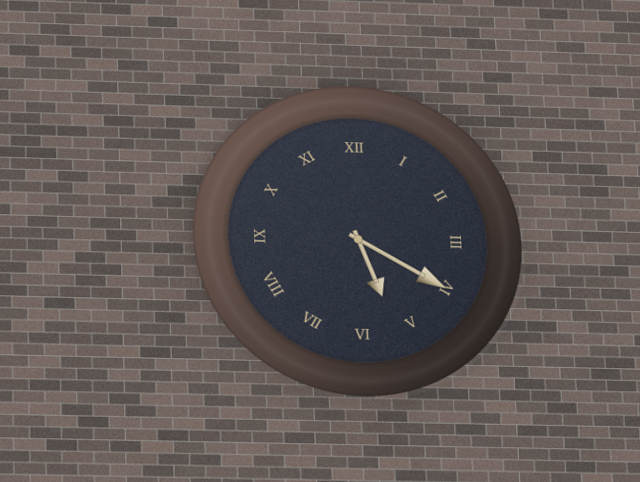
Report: 5:20
